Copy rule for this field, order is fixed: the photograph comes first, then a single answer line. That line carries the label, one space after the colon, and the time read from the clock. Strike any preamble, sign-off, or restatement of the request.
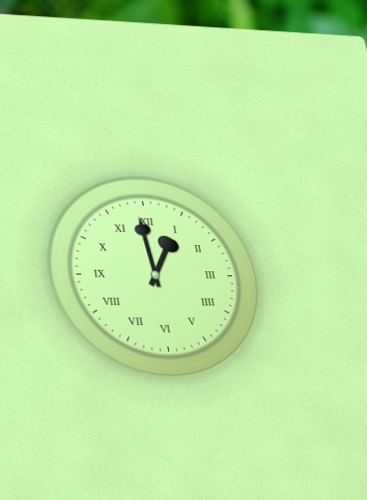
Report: 12:59
